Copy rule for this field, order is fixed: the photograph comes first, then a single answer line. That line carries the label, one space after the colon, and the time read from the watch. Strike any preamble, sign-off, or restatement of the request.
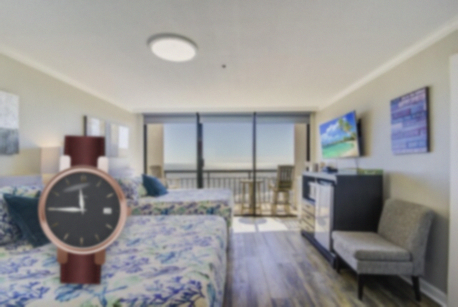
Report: 11:45
